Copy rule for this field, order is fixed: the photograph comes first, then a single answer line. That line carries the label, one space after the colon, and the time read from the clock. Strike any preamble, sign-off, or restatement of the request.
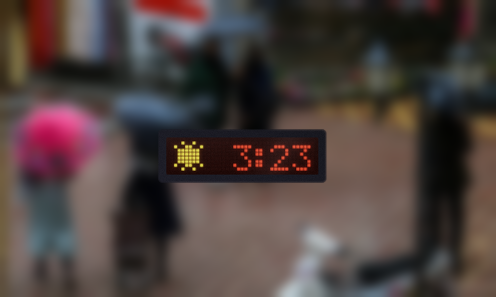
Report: 3:23
